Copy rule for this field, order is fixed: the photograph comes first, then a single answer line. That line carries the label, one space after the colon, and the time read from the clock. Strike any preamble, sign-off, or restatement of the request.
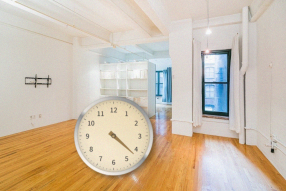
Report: 4:22
